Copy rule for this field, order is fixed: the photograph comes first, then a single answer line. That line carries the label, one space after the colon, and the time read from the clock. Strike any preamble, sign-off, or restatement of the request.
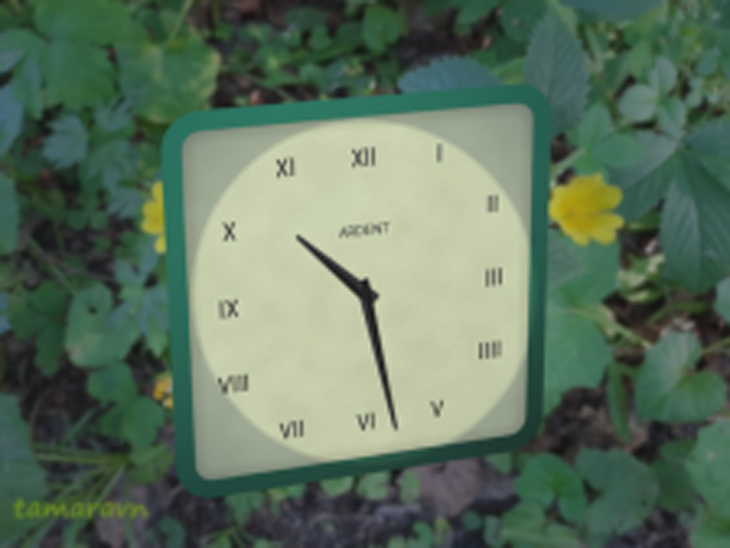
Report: 10:28
